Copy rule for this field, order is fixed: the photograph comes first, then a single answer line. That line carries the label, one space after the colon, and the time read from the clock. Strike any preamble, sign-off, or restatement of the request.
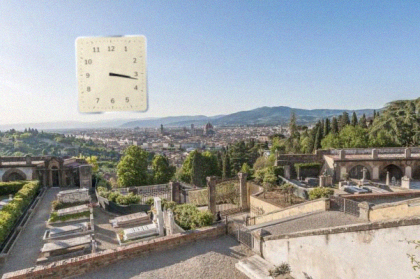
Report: 3:17
